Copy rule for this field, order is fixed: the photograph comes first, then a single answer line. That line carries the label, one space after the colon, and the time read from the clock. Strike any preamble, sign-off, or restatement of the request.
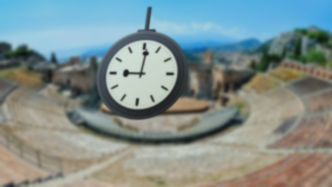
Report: 9:01
